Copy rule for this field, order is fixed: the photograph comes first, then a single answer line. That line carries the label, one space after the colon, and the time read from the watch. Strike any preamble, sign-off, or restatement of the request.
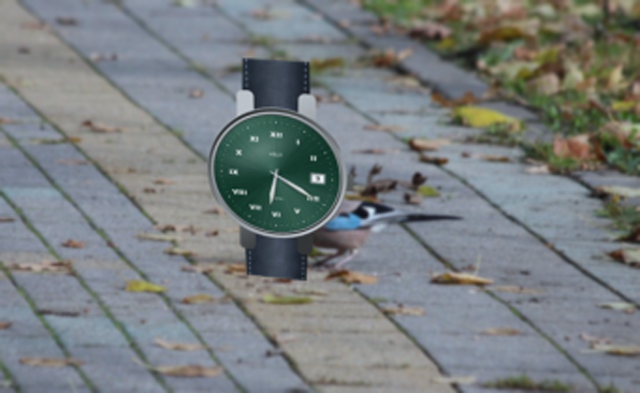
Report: 6:20
